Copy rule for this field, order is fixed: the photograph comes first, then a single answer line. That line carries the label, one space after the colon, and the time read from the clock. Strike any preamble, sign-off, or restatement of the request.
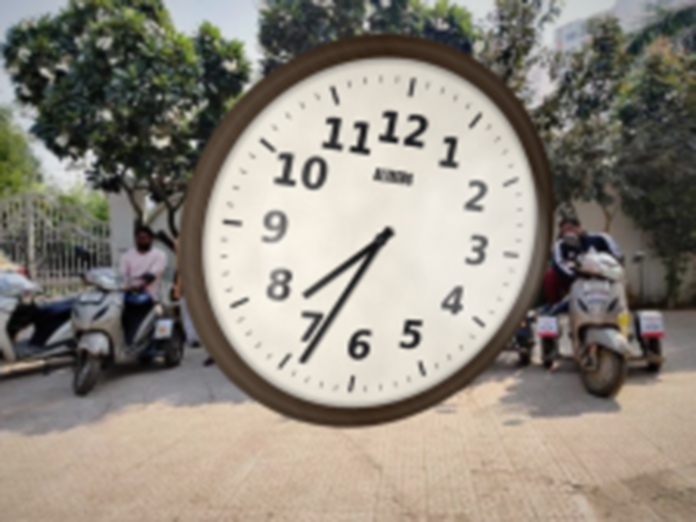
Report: 7:34
